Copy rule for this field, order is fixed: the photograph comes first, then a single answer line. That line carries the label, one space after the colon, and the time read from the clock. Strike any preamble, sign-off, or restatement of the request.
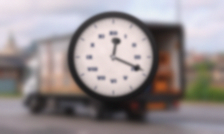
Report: 12:19
